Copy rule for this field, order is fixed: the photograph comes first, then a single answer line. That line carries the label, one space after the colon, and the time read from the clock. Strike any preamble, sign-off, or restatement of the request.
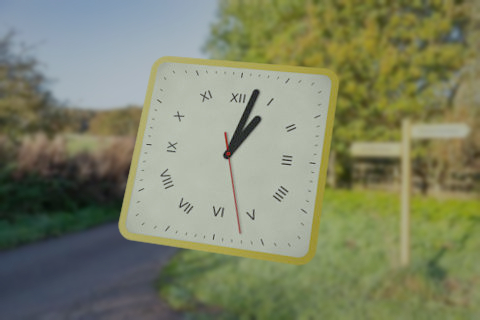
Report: 1:02:27
